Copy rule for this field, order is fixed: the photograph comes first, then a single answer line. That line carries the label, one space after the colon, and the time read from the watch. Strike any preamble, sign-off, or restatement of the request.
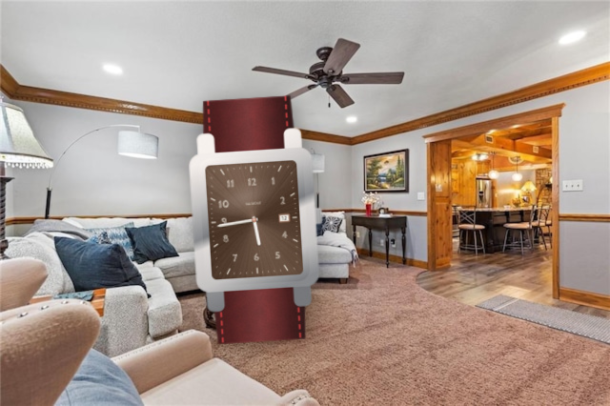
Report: 5:44
